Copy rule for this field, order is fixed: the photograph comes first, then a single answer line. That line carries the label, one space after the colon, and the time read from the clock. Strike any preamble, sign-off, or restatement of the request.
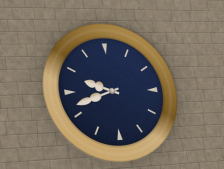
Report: 9:42
